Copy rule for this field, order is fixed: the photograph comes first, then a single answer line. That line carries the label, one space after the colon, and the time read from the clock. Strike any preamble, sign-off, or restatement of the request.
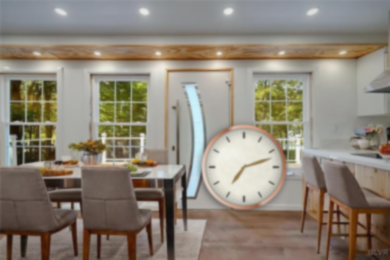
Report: 7:12
